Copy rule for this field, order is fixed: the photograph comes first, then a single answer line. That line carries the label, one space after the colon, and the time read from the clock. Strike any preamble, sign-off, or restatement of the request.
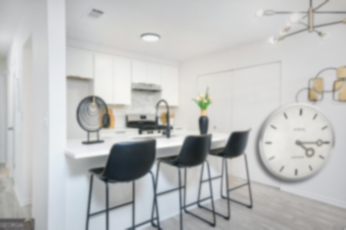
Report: 4:15
